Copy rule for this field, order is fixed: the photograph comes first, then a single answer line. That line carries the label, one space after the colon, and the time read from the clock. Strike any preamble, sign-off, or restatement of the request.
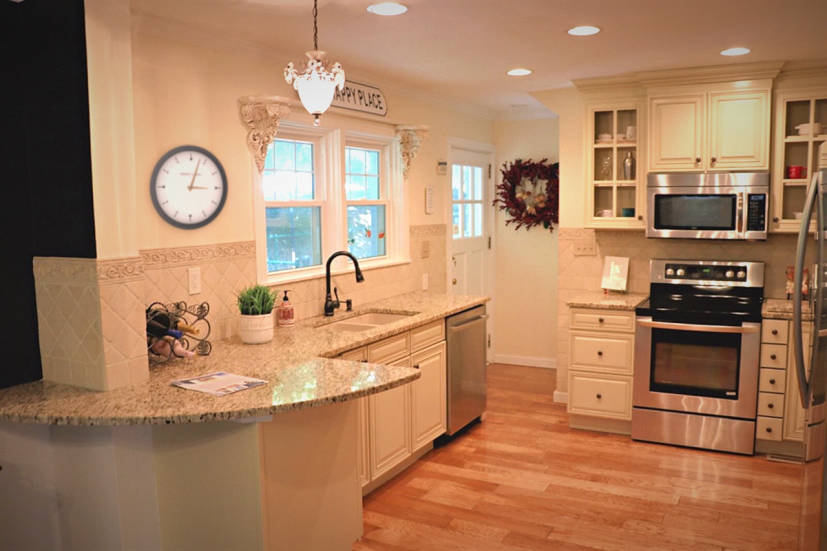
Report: 3:03
